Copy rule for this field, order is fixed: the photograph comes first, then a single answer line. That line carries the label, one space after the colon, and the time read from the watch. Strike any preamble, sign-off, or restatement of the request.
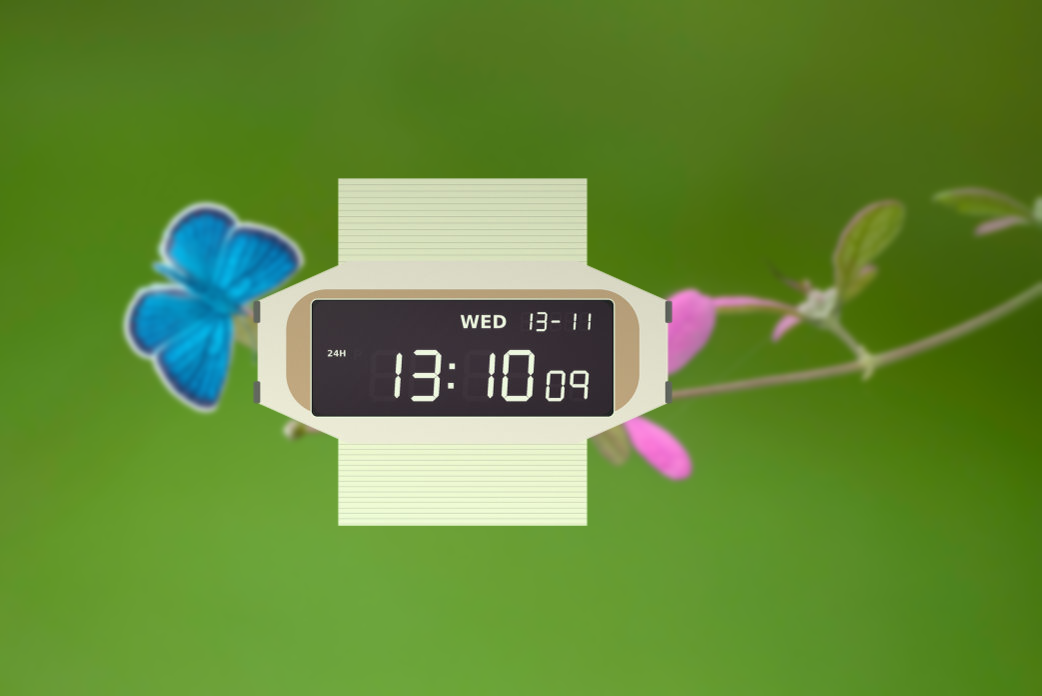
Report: 13:10:09
